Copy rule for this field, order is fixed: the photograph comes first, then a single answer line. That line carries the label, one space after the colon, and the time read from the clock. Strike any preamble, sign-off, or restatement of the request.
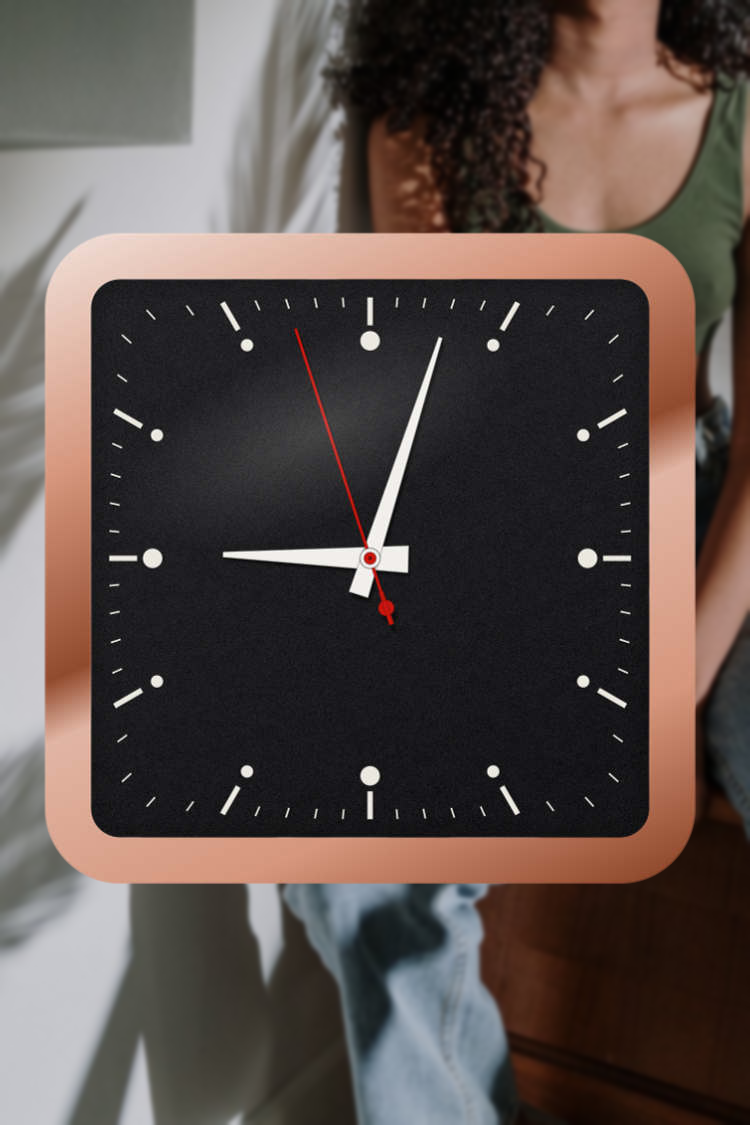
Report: 9:02:57
